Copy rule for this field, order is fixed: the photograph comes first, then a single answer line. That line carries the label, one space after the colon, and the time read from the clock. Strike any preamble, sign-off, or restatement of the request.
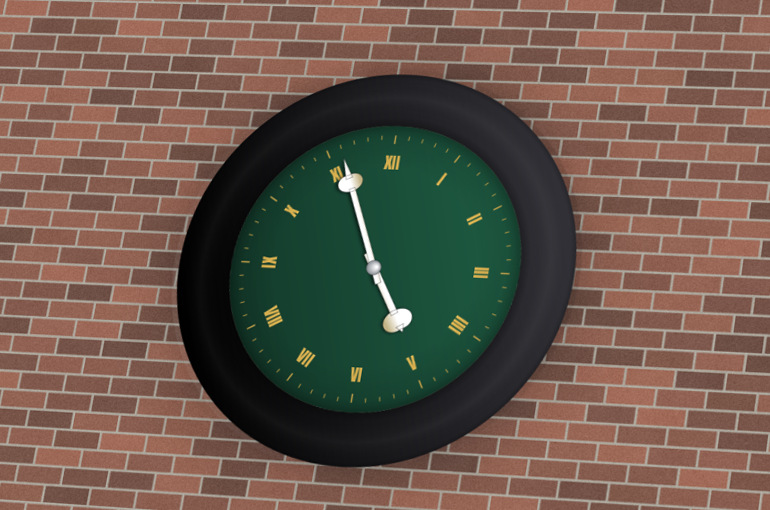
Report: 4:56
